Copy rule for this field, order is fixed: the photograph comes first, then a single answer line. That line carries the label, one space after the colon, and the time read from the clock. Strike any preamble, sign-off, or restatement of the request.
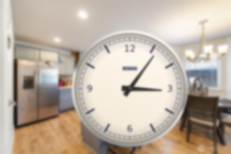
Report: 3:06
